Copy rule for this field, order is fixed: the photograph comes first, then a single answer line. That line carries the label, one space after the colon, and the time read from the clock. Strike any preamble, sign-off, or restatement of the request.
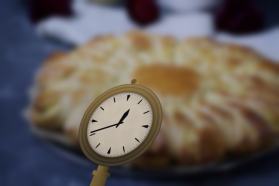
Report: 12:41
